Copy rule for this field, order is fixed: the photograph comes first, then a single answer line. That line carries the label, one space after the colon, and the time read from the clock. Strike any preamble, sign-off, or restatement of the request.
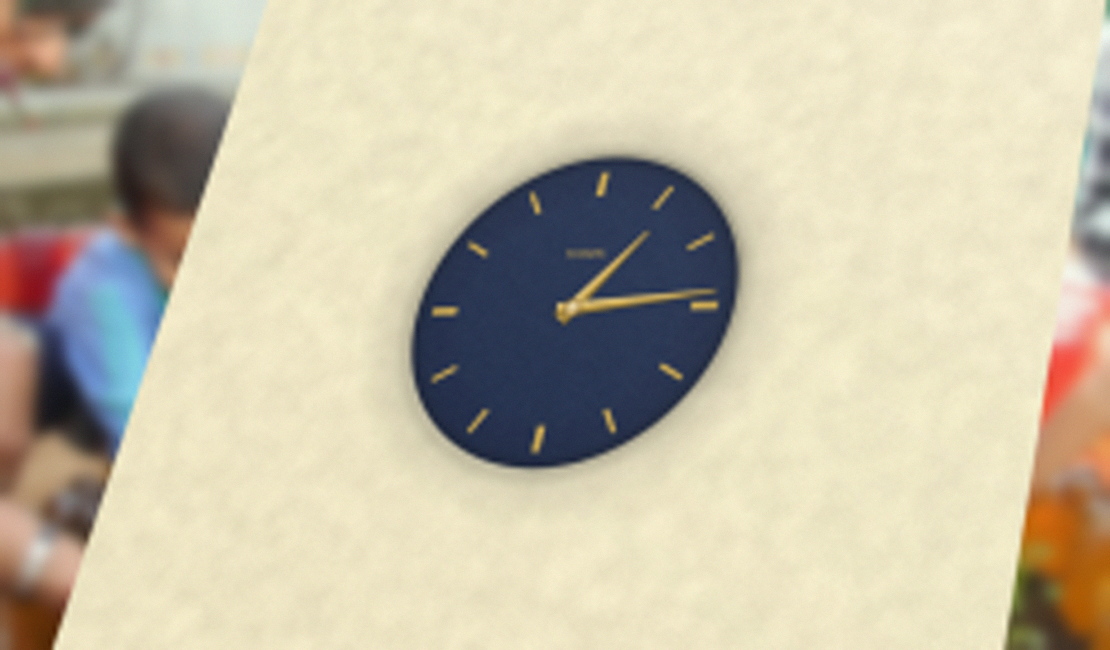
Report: 1:14
